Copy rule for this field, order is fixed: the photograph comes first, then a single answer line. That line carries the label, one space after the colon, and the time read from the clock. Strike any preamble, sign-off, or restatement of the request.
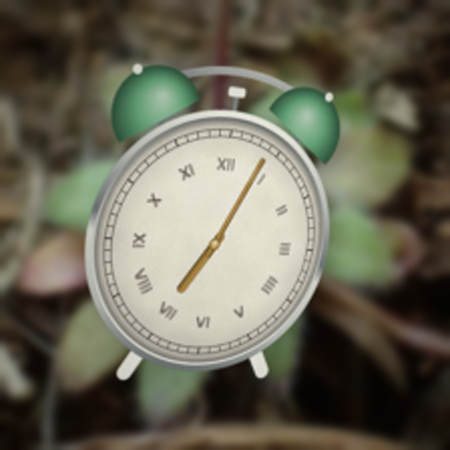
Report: 7:04
